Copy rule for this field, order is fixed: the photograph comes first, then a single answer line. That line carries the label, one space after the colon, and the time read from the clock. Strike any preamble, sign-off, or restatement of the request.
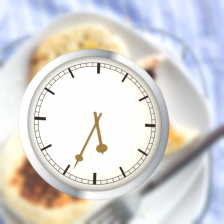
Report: 5:34
